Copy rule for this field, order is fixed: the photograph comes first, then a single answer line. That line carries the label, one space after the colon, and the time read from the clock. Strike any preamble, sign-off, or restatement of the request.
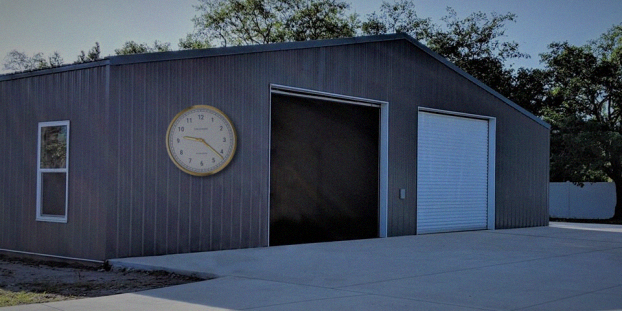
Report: 9:22
